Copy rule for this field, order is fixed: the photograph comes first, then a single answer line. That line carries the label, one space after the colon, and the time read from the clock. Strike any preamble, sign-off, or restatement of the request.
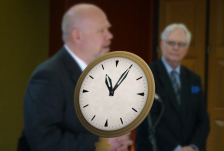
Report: 11:05
